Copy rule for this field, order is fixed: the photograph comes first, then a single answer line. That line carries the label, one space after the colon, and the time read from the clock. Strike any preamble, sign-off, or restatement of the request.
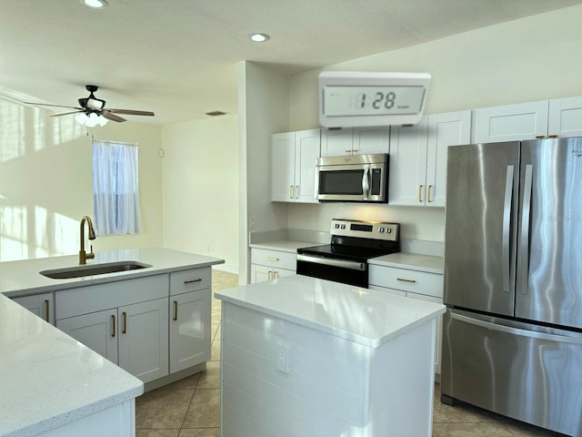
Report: 1:28
